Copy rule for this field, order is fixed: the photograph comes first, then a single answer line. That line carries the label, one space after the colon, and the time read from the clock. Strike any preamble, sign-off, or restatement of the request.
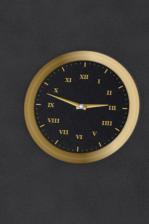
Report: 2:48
